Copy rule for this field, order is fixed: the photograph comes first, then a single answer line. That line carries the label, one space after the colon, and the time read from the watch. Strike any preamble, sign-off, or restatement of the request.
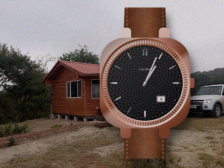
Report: 1:04
